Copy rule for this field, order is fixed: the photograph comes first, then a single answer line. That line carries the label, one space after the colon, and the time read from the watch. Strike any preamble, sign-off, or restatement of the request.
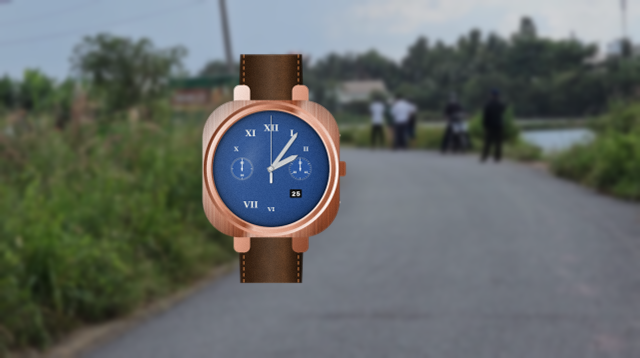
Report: 2:06
